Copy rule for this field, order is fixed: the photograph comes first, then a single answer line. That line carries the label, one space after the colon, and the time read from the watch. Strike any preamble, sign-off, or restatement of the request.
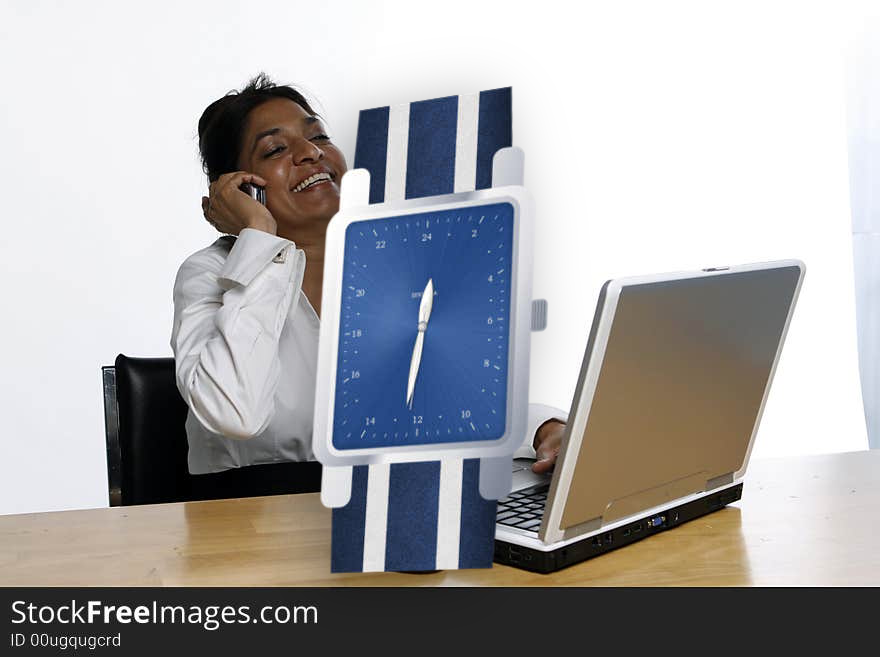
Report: 0:31:31
